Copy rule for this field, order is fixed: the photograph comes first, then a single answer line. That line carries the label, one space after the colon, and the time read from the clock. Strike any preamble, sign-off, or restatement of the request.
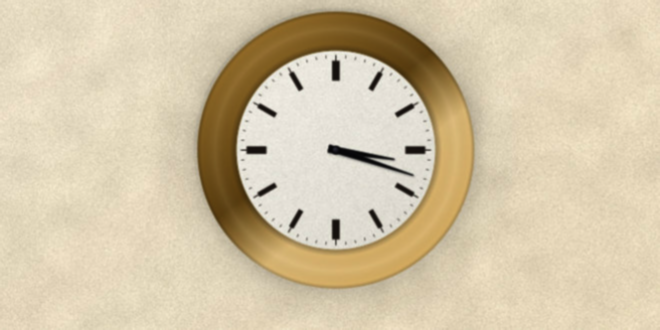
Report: 3:18
